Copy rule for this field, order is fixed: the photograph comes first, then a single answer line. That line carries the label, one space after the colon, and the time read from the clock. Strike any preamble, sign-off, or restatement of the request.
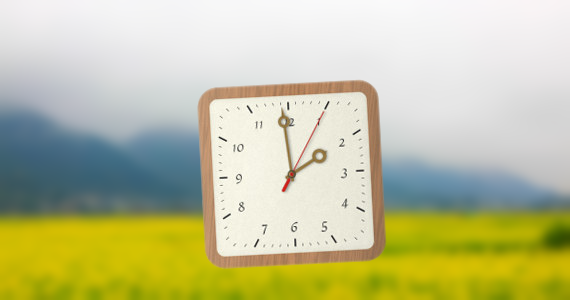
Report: 1:59:05
